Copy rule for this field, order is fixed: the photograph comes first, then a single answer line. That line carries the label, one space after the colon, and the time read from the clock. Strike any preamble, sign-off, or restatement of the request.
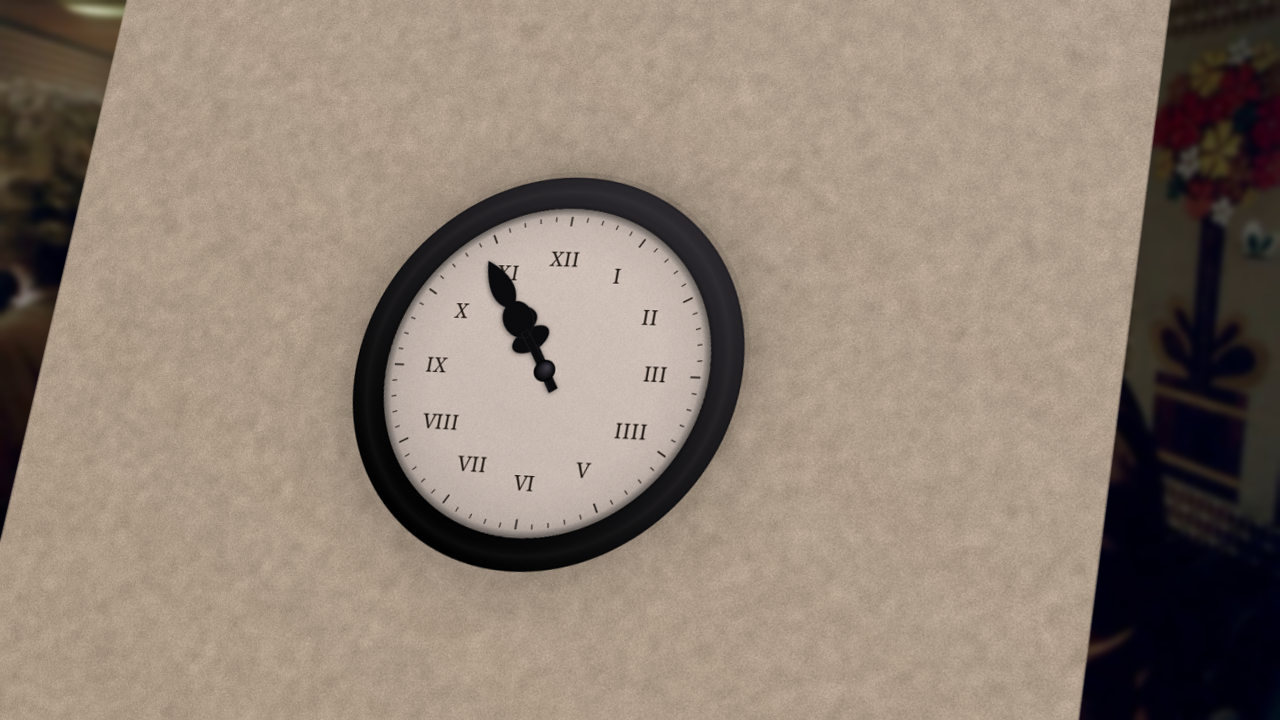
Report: 10:54
